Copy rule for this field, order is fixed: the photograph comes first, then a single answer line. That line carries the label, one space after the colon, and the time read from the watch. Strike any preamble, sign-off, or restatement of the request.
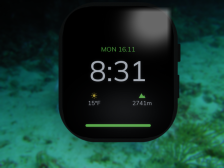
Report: 8:31
